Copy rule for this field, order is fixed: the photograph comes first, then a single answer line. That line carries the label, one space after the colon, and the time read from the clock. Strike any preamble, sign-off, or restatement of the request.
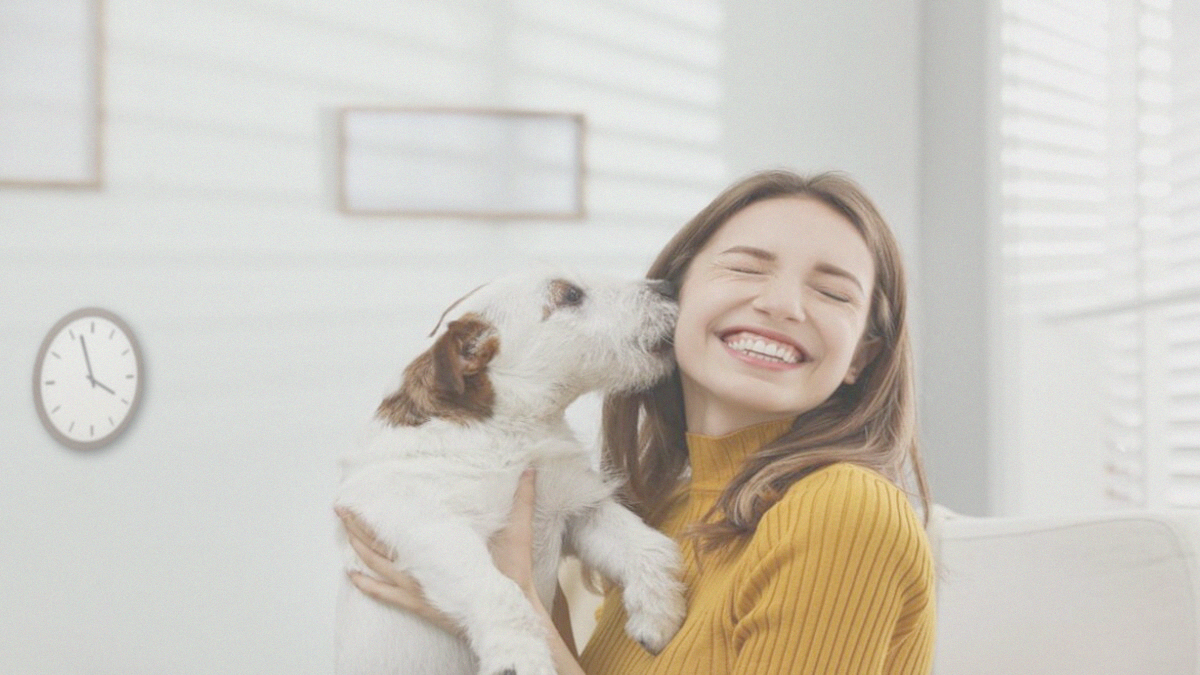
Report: 3:57
